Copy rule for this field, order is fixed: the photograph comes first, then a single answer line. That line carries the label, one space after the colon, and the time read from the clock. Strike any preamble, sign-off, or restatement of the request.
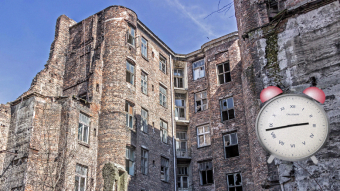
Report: 2:43
